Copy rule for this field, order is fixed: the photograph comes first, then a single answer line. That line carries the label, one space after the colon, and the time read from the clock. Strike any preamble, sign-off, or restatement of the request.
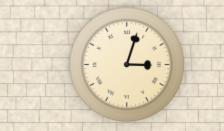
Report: 3:03
